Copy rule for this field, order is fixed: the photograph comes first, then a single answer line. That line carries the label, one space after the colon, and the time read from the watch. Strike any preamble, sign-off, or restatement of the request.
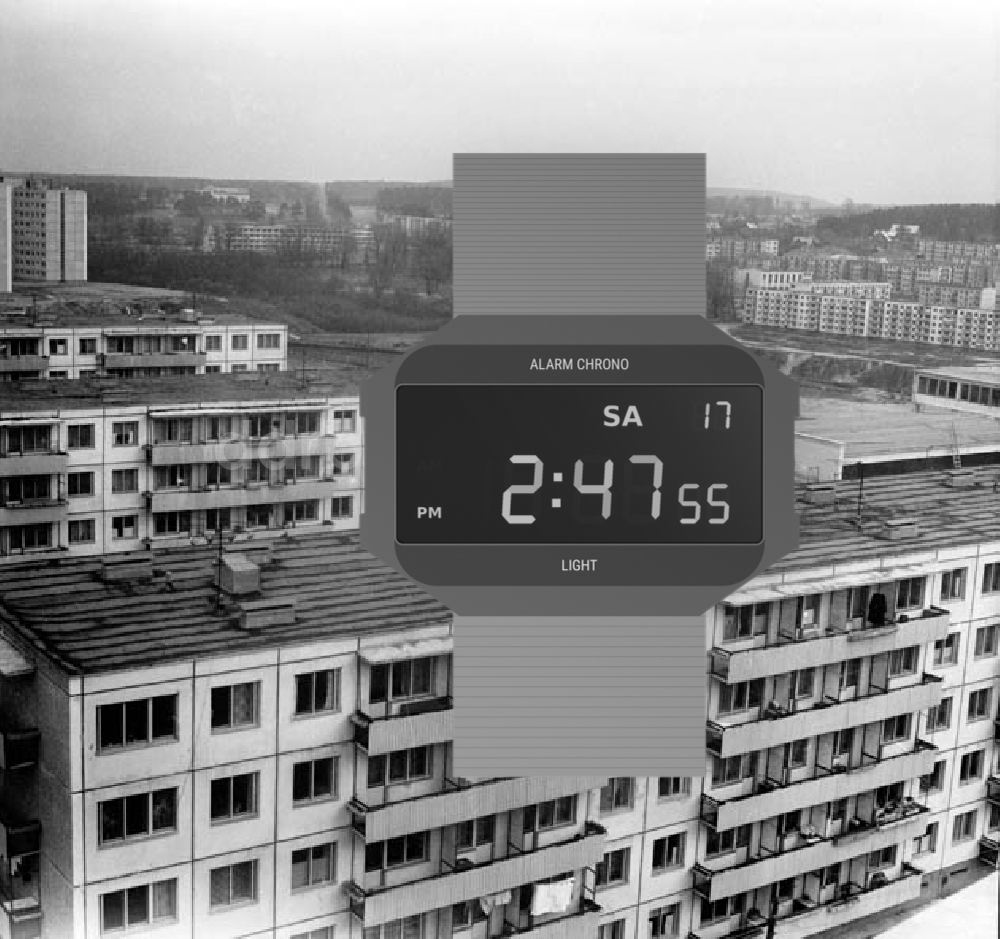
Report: 2:47:55
